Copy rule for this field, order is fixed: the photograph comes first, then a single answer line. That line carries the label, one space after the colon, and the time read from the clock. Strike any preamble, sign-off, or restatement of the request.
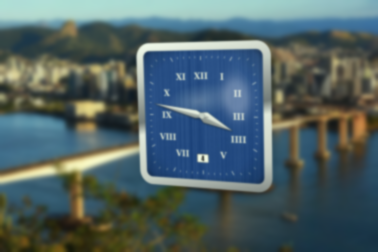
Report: 3:47
